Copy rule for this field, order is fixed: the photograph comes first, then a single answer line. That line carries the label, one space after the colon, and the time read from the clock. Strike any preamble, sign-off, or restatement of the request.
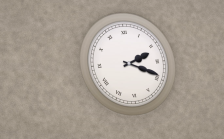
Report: 2:19
